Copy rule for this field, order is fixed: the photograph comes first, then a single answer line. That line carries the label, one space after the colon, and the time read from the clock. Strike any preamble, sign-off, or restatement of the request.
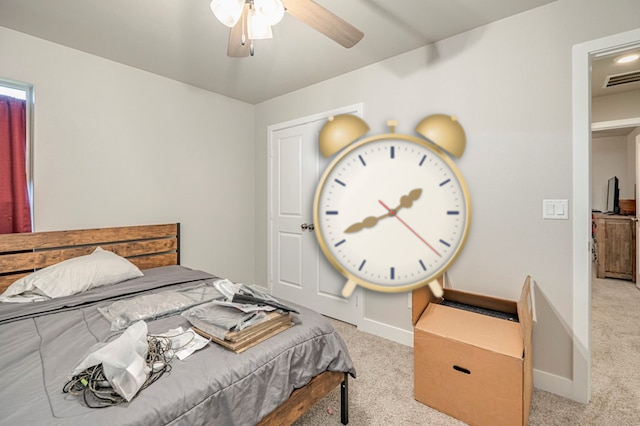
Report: 1:41:22
